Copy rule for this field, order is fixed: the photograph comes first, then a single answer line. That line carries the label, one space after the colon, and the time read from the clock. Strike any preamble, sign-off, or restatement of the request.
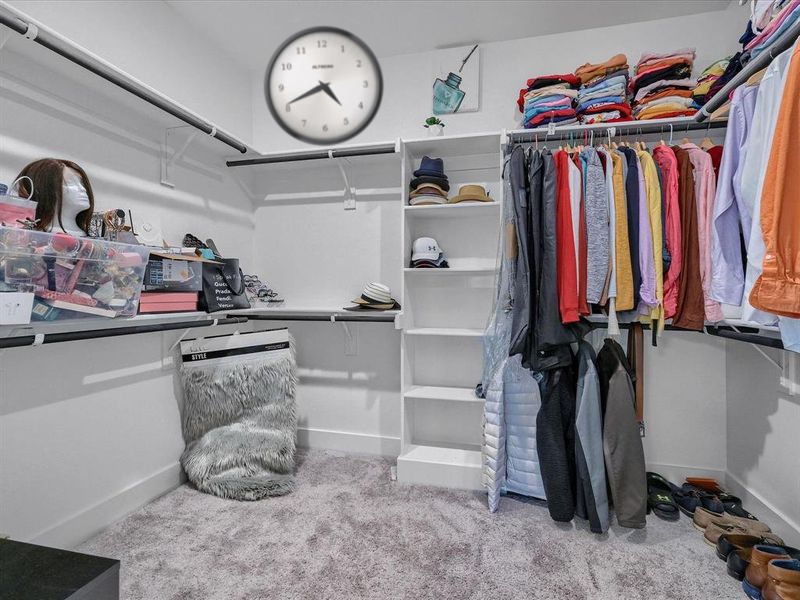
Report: 4:41
